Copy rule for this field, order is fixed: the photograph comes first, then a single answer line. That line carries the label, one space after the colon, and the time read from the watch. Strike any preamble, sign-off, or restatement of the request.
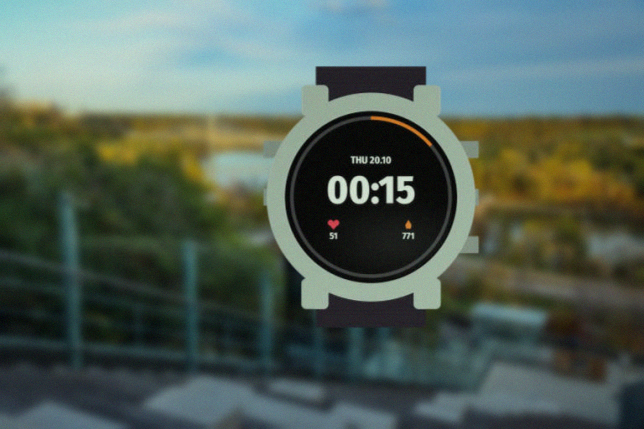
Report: 0:15
